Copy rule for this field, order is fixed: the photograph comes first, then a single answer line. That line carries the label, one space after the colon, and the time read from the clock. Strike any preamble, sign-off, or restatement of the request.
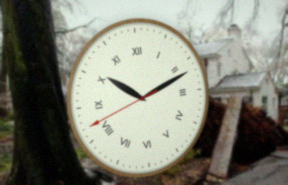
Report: 10:11:42
